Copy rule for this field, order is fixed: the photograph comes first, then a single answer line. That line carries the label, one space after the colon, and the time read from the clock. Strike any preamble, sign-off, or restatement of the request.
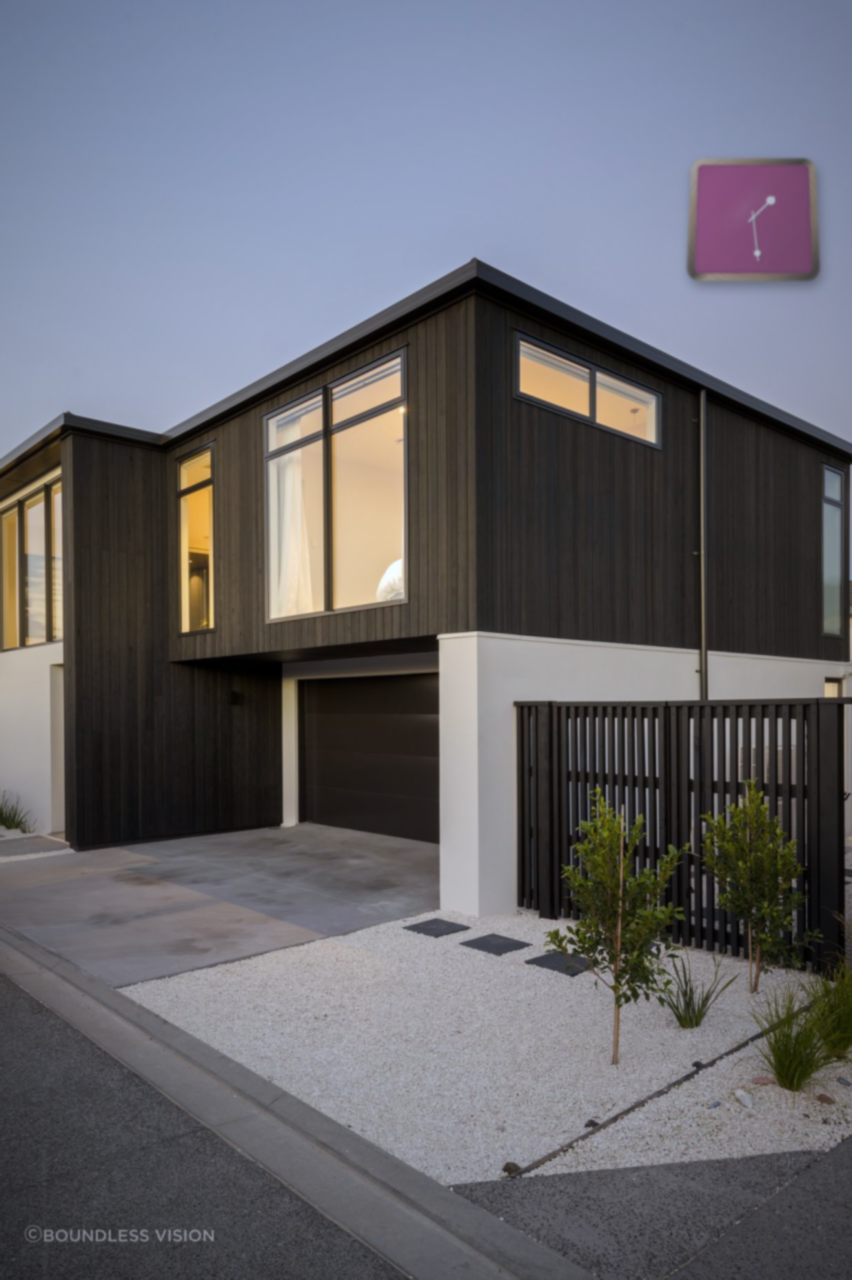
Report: 1:29
